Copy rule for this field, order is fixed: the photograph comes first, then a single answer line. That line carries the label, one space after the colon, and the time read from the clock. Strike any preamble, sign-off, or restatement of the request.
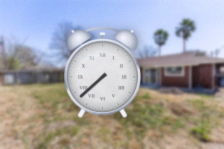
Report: 7:38
